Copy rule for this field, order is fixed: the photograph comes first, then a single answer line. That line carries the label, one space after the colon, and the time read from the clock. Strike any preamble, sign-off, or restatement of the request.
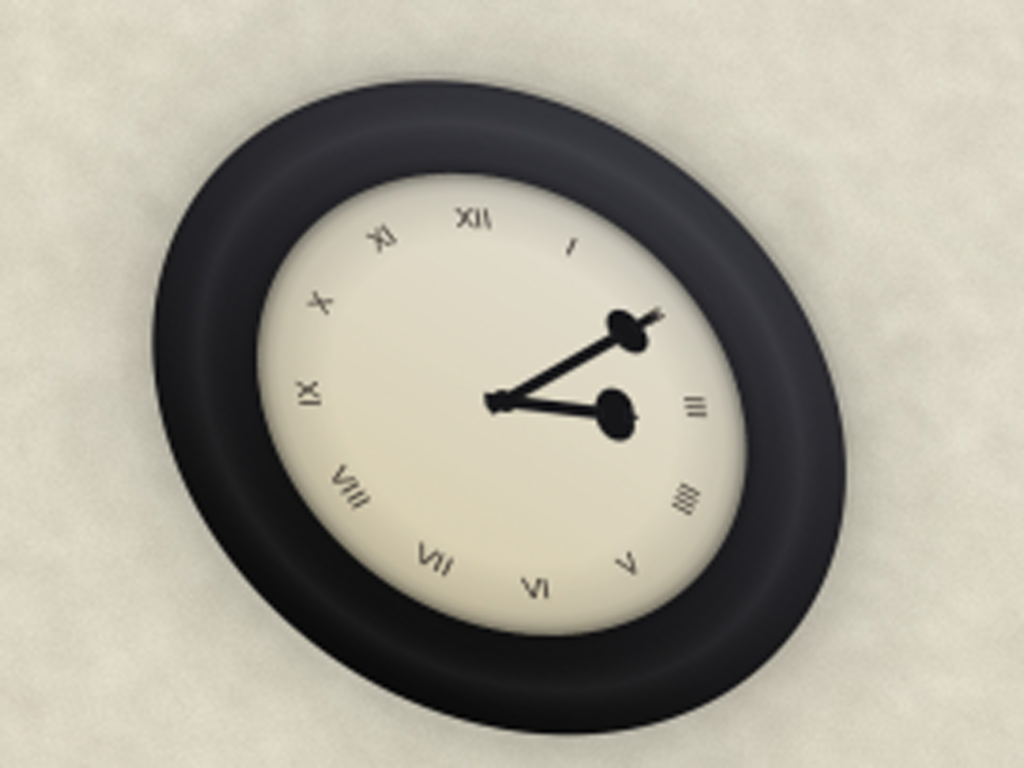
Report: 3:10
